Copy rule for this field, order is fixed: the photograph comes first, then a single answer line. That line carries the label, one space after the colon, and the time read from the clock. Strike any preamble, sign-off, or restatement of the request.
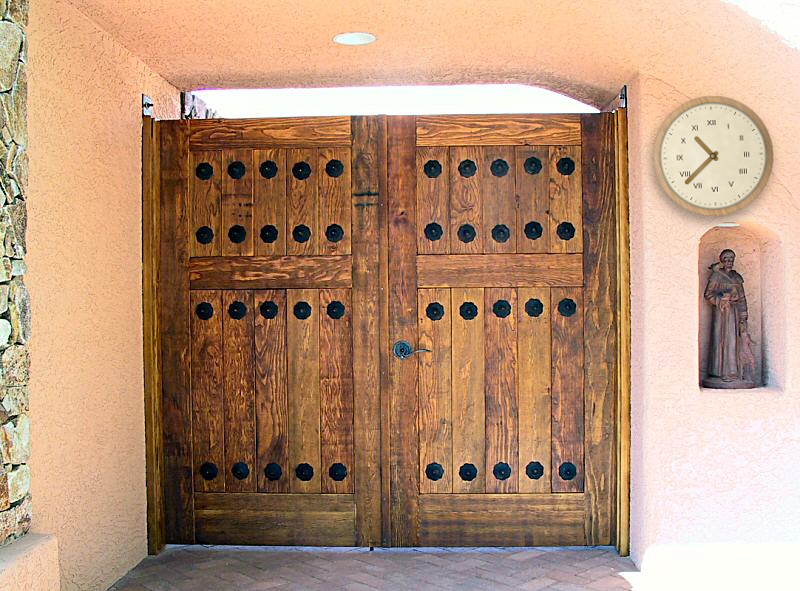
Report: 10:38
